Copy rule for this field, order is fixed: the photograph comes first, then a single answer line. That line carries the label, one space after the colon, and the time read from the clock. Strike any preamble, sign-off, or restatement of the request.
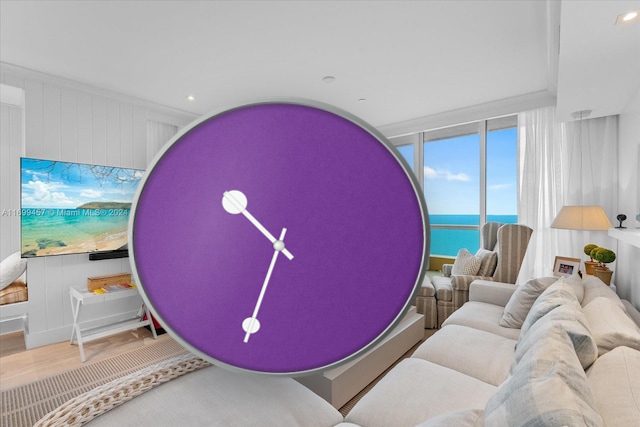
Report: 10:33
